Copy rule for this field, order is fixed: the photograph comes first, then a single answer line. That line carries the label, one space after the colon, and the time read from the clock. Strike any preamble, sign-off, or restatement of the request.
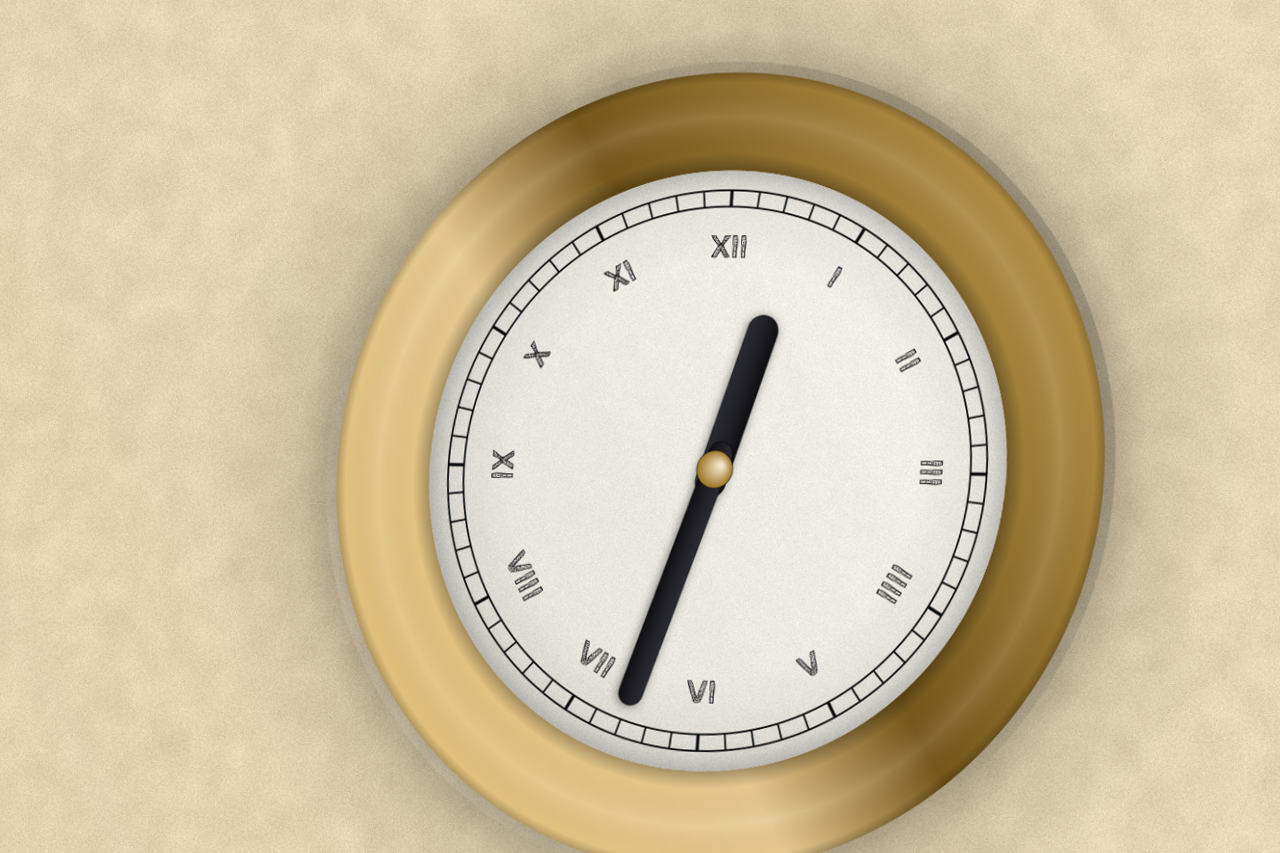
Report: 12:33
